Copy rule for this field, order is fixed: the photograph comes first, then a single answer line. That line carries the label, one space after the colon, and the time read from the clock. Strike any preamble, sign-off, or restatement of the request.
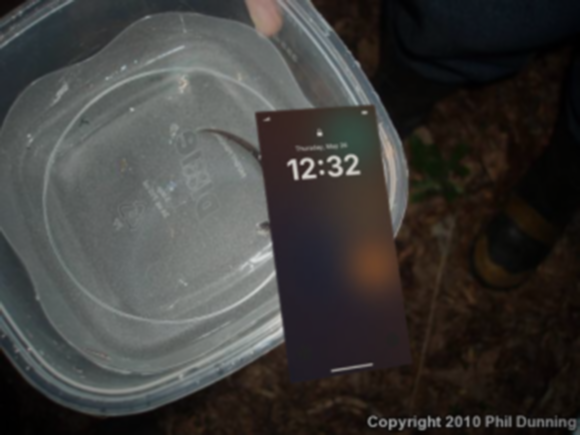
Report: 12:32
